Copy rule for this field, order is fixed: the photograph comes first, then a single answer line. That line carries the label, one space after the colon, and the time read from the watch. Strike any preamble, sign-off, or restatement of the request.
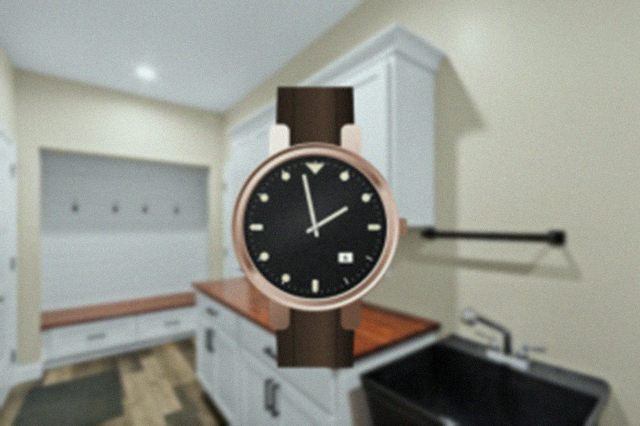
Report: 1:58
